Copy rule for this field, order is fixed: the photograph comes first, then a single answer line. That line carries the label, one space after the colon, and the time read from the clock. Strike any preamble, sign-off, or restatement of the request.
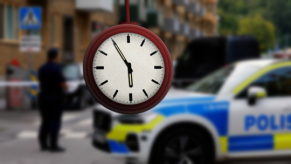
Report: 5:55
